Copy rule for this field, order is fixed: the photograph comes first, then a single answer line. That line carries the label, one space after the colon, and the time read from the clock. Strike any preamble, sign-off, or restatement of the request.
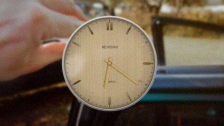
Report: 6:21
